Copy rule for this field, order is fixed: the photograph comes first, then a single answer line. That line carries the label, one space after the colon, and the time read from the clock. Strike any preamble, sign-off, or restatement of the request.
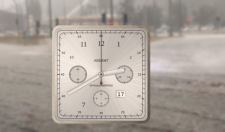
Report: 2:40
